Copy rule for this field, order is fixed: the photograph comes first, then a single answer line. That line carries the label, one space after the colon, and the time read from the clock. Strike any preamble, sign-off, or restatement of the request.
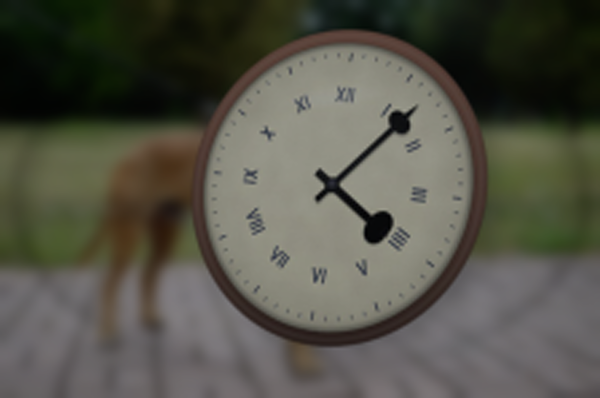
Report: 4:07
